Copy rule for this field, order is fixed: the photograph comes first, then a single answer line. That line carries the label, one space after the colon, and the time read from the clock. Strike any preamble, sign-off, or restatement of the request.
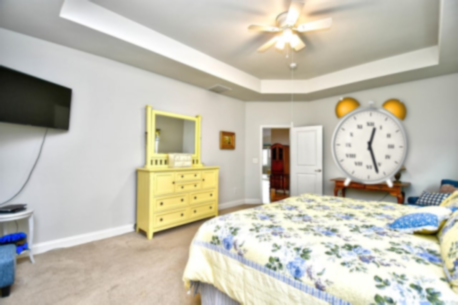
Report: 12:27
